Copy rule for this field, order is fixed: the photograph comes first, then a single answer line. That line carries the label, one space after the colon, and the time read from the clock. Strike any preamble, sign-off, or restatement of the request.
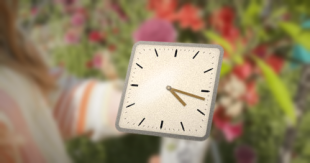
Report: 4:17
